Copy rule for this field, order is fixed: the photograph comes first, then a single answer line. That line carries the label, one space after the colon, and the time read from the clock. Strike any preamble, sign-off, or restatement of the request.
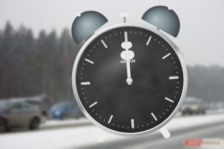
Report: 12:00
